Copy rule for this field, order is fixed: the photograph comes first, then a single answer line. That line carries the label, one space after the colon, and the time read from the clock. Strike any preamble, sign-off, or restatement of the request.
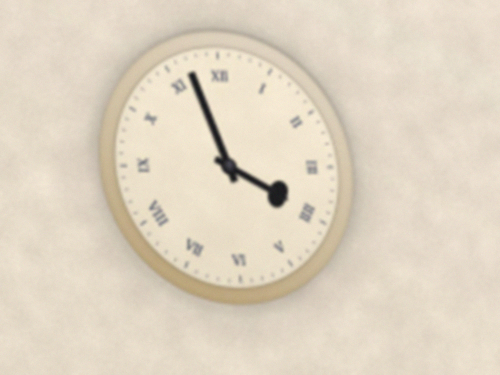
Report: 3:57
